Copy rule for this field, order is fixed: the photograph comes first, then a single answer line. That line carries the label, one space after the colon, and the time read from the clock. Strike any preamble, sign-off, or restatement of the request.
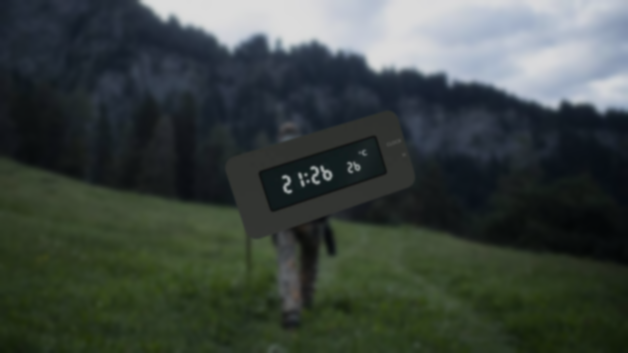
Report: 21:26
